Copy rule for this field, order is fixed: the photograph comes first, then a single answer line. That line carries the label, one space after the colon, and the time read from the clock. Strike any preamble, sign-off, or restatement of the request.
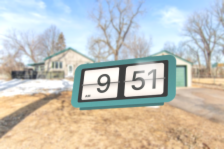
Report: 9:51
